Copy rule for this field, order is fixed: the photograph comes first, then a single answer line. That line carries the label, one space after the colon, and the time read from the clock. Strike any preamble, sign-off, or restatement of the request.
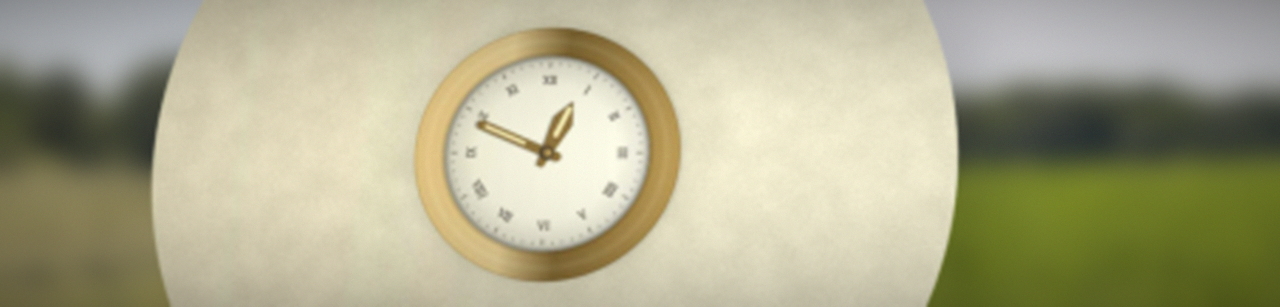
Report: 12:49
